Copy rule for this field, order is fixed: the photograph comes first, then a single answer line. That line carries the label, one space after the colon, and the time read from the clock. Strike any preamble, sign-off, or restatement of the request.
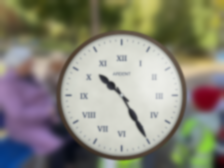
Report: 10:25
